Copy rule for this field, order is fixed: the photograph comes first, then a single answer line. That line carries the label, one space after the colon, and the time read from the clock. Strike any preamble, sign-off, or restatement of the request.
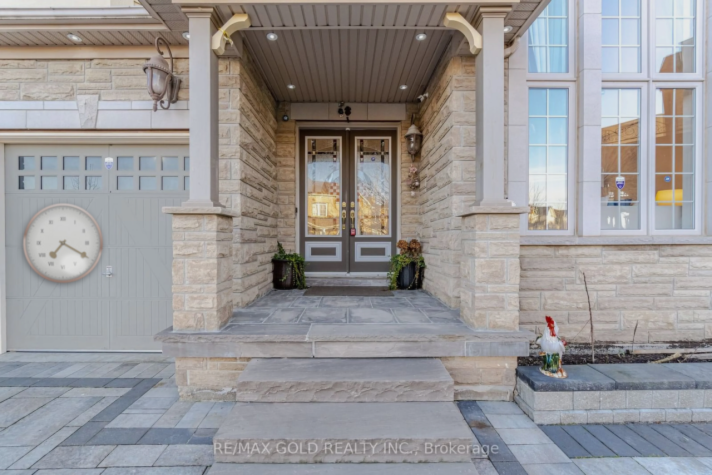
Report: 7:20
